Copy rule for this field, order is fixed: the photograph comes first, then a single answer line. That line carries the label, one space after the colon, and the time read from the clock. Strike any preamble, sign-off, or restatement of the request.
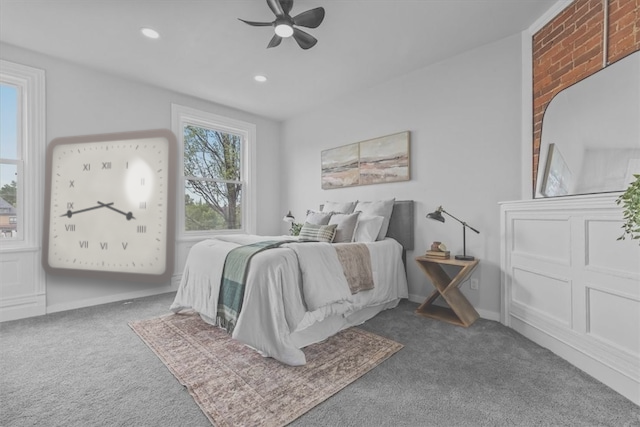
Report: 3:43
